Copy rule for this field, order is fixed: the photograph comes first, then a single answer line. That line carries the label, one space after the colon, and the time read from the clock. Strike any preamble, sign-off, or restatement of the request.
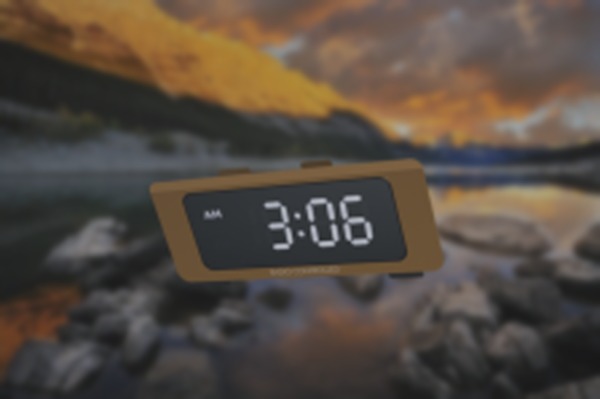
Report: 3:06
